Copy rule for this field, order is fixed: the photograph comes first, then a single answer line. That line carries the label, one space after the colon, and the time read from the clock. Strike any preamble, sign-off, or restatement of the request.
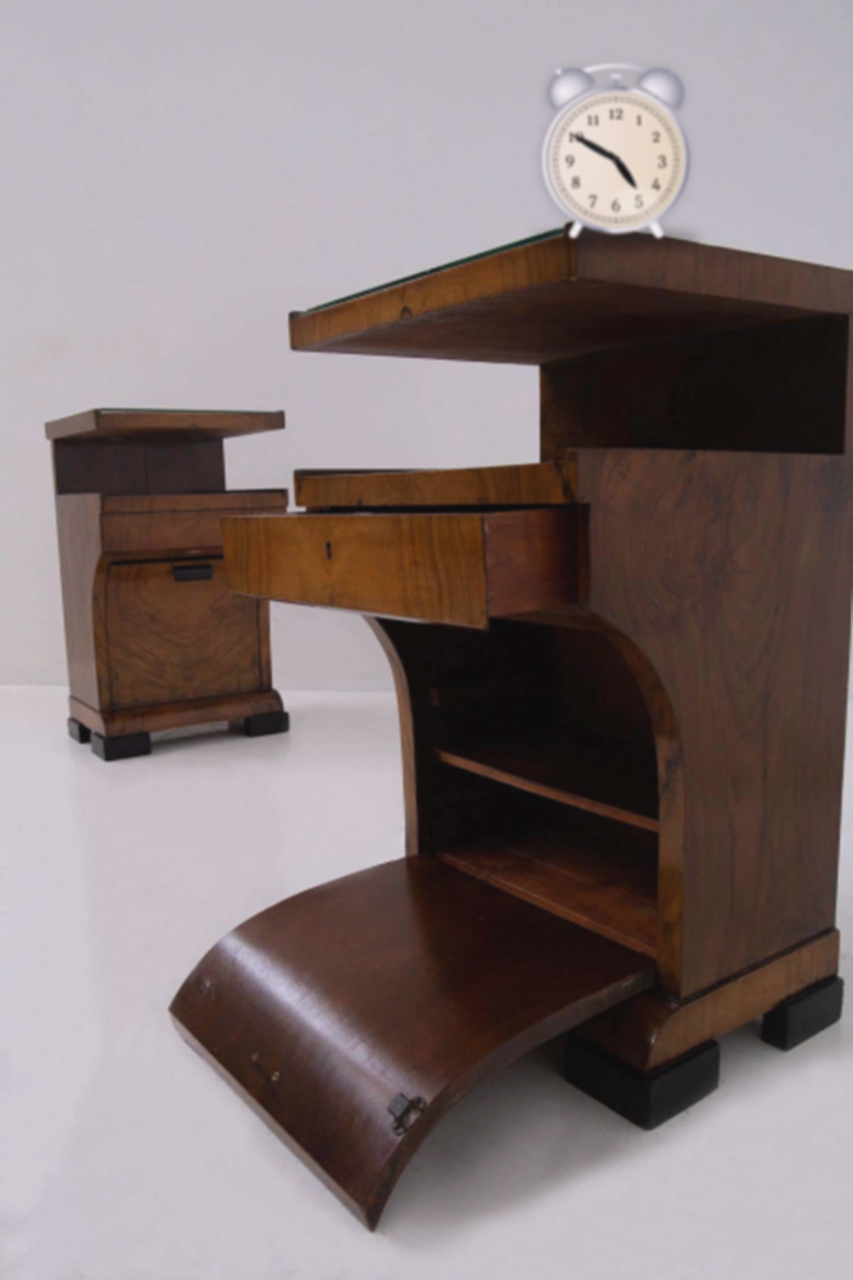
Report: 4:50
